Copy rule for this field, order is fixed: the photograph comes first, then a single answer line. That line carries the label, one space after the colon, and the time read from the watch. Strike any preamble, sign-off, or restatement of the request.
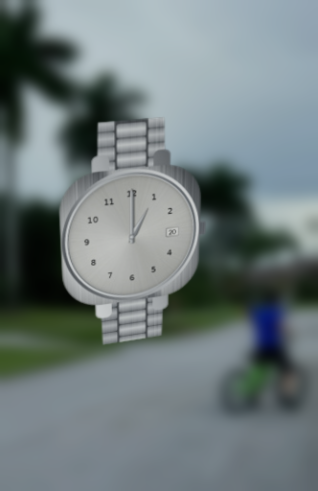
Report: 1:00
